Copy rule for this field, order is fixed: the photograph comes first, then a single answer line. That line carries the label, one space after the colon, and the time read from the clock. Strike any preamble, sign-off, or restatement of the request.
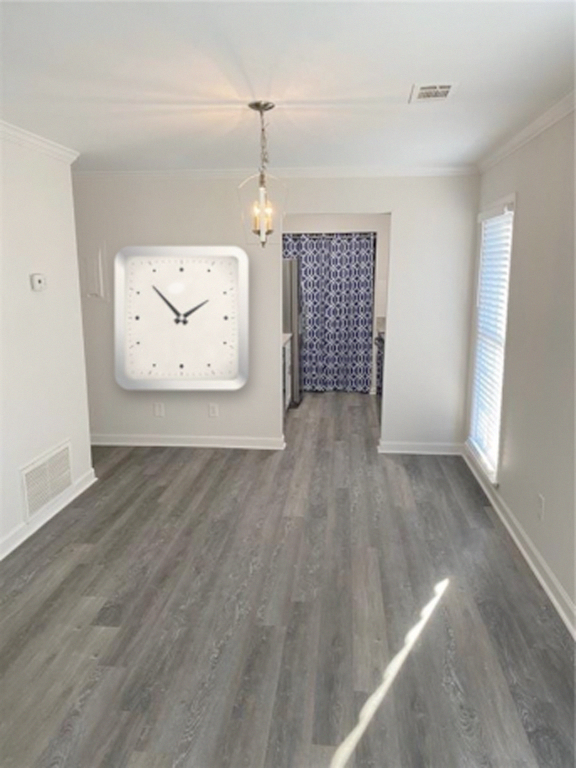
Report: 1:53
